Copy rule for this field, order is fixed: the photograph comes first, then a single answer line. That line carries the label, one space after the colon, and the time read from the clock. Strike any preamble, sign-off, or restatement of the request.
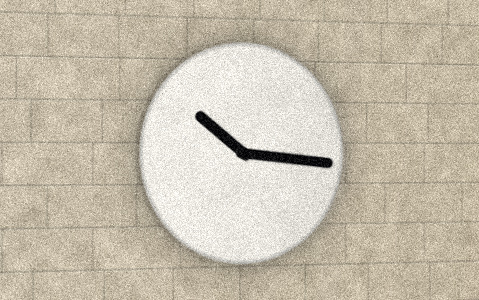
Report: 10:16
